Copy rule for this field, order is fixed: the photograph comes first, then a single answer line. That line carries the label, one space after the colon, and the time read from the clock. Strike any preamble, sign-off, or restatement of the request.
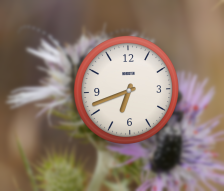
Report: 6:42
